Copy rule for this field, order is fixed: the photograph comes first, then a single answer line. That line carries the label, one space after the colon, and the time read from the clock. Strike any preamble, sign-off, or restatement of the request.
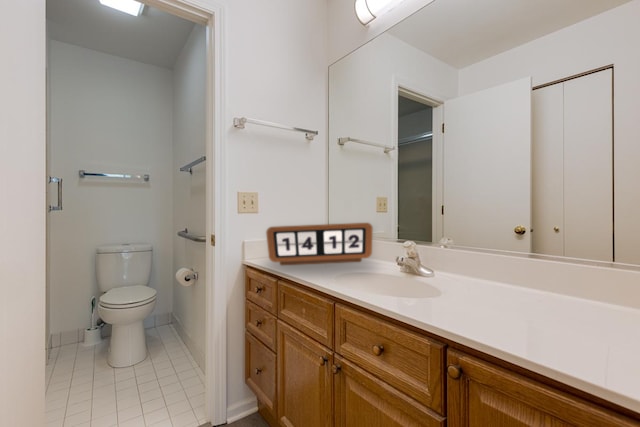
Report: 14:12
